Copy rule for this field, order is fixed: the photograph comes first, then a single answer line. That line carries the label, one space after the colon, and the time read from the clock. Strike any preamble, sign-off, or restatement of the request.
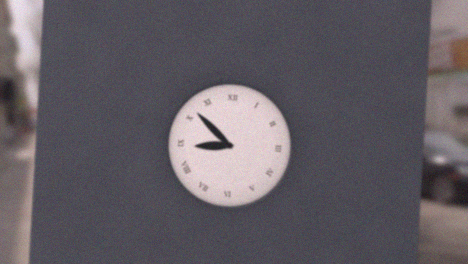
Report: 8:52
